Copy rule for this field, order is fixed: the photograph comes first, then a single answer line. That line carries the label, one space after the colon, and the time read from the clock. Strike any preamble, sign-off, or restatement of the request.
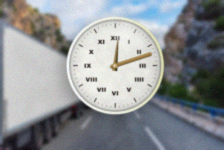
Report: 12:12
